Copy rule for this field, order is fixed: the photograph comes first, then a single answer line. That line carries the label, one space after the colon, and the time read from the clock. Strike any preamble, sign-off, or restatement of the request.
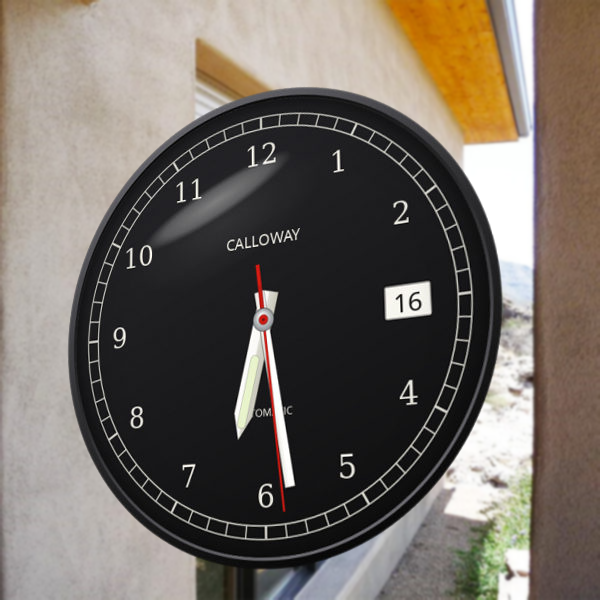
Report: 6:28:29
